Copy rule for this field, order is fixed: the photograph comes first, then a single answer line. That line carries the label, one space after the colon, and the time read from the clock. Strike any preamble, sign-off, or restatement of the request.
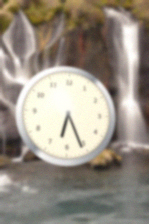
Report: 6:26
